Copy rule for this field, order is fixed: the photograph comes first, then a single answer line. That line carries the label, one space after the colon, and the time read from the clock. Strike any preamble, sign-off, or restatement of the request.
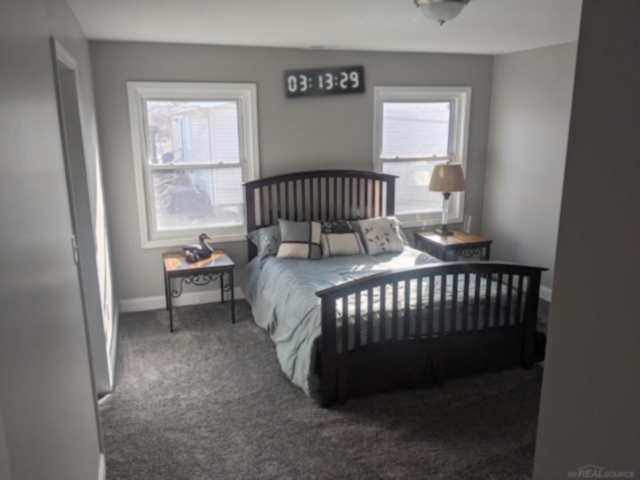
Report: 3:13:29
